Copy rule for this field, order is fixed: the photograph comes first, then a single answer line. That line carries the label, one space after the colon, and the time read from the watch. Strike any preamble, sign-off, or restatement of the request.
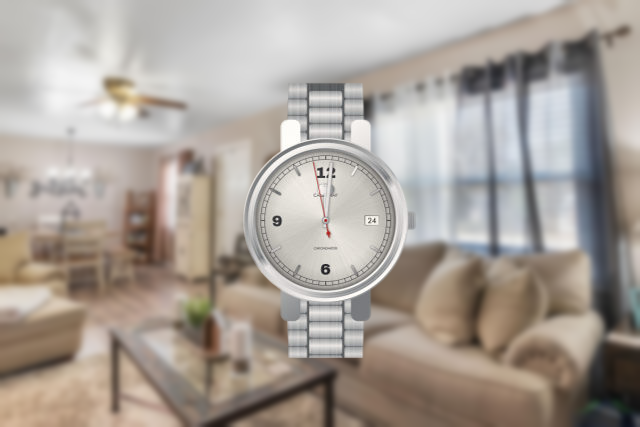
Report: 12:00:58
